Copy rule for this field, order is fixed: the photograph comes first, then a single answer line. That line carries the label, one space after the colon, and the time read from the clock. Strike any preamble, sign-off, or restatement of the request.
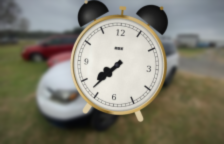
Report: 7:37
